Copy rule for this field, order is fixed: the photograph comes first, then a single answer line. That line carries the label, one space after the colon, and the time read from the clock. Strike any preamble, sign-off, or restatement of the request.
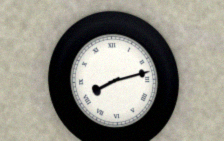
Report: 8:13
